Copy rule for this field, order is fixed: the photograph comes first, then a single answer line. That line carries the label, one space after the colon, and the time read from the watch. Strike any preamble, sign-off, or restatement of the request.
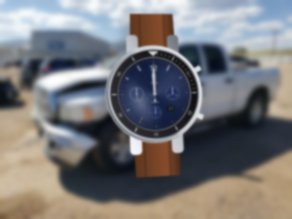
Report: 12:00
